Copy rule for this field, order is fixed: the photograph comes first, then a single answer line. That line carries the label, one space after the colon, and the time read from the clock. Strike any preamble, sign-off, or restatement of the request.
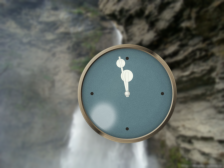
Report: 11:58
